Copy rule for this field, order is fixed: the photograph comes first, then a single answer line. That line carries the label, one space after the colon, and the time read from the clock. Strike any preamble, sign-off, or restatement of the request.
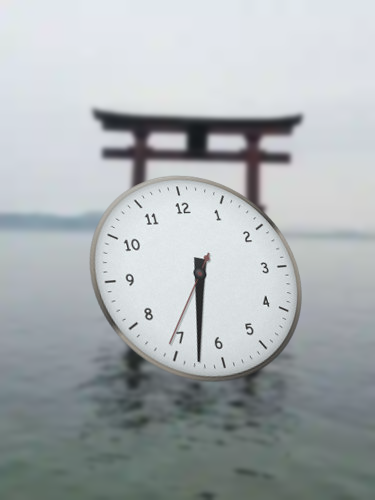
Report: 6:32:36
